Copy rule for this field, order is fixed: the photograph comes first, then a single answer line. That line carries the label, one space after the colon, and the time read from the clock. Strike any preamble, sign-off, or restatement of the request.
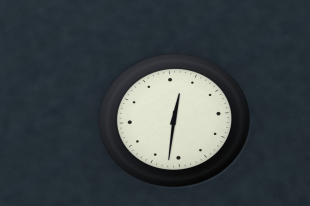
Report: 12:32
